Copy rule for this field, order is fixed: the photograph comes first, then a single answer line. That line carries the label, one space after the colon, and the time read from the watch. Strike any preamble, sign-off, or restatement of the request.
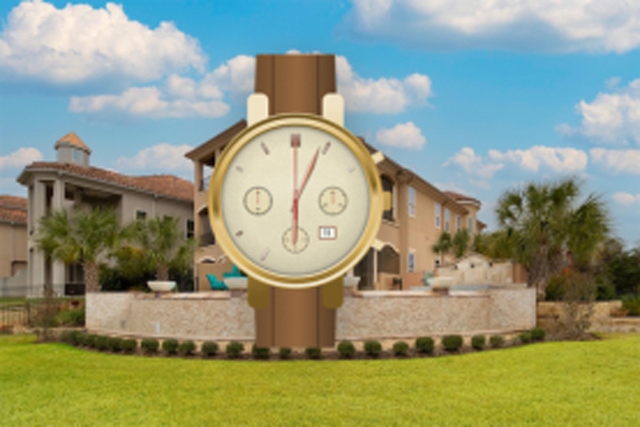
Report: 6:04
